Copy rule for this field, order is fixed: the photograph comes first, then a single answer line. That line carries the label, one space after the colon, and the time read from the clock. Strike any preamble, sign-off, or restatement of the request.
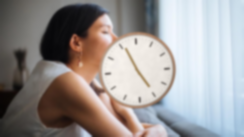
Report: 4:56
